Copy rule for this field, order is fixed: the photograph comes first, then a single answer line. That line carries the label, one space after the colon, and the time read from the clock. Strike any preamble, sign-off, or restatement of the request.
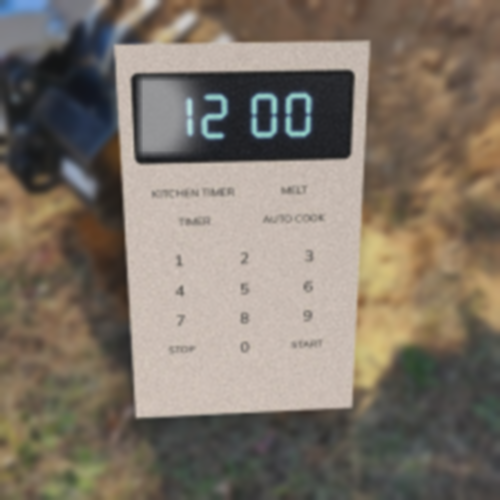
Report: 12:00
